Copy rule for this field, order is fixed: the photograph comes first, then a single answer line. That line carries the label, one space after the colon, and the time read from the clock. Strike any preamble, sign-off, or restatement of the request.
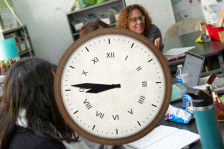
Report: 8:46
